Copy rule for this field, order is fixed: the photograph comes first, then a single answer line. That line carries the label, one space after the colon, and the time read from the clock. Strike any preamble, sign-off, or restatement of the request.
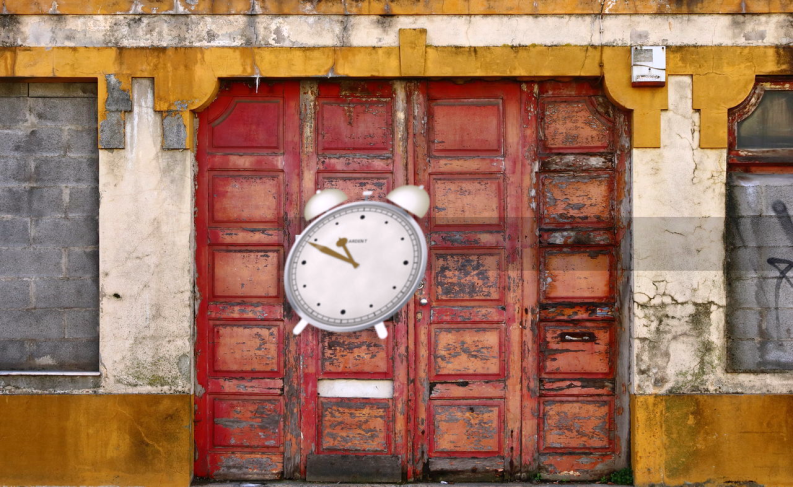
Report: 10:49
